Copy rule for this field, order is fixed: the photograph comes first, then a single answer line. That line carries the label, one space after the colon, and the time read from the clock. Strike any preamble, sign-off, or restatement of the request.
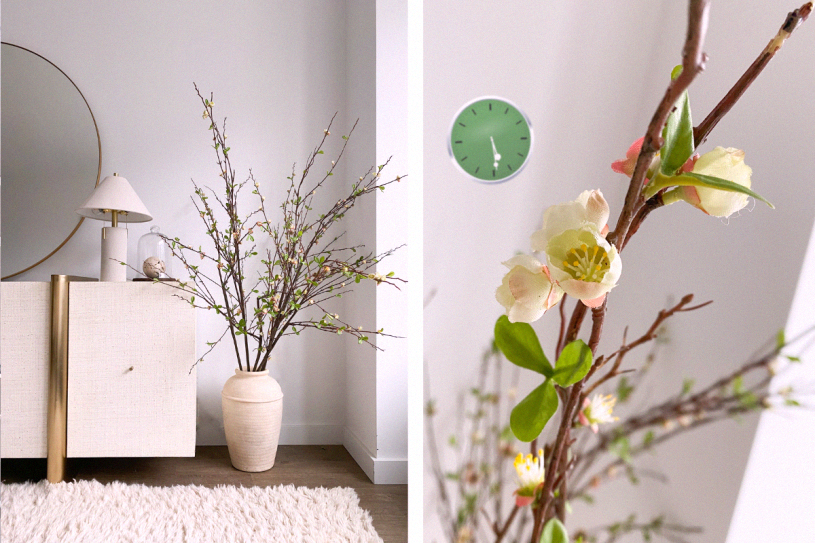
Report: 5:29
